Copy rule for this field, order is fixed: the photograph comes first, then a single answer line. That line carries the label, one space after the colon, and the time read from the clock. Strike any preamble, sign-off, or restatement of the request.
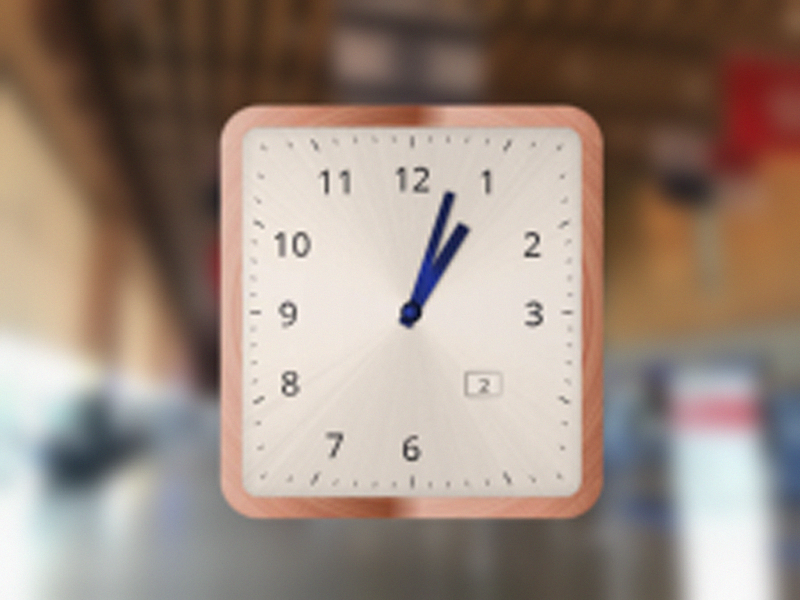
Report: 1:03
